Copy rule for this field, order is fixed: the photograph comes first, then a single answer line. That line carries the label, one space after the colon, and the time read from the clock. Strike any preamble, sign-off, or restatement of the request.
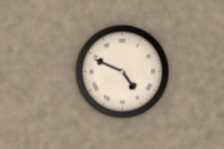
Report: 4:49
